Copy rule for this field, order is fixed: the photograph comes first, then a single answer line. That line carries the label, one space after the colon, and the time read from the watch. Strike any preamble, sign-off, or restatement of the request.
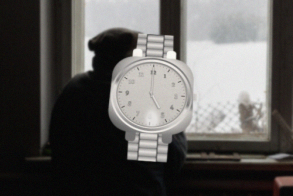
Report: 5:00
